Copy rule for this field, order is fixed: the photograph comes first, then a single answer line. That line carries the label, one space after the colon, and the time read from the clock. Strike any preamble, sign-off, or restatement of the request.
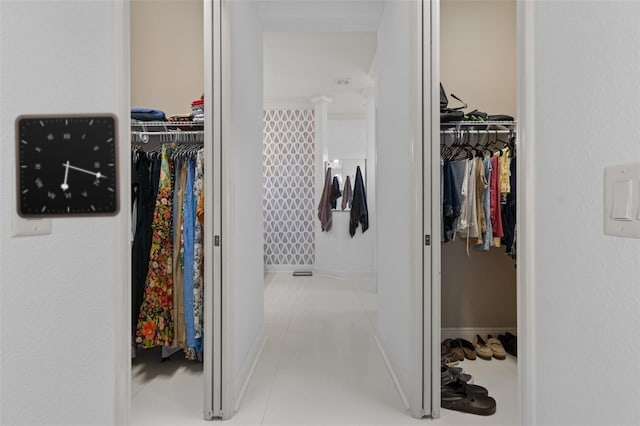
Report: 6:18
